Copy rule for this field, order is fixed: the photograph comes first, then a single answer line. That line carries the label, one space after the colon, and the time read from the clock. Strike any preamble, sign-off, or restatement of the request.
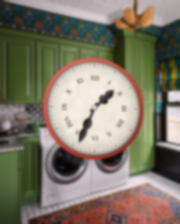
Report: 1:34
